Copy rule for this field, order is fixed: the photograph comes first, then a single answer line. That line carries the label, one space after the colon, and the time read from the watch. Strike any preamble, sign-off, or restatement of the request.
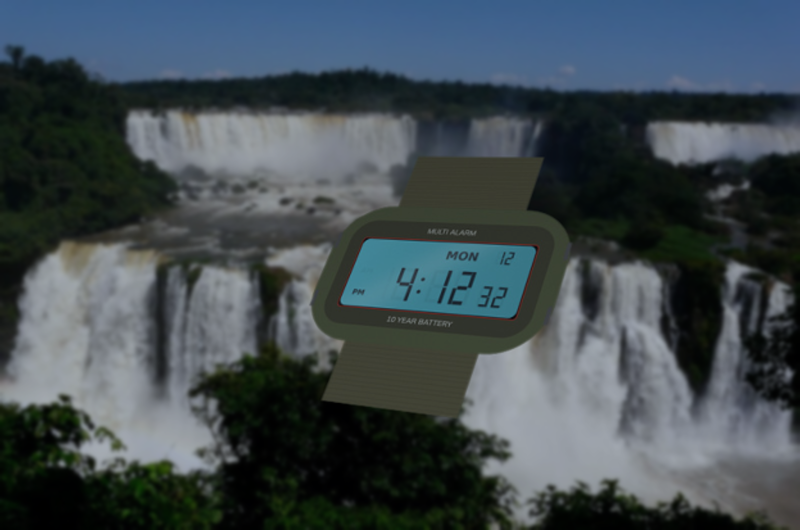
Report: 4:12:32
